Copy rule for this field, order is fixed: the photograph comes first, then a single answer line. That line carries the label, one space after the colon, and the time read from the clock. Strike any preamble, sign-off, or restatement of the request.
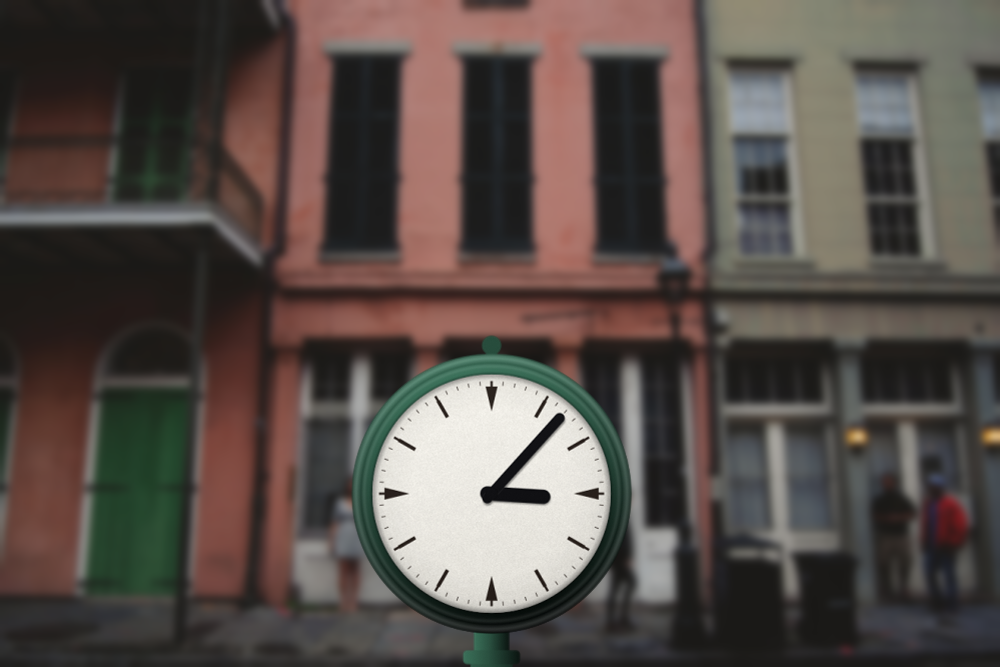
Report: 3:07
